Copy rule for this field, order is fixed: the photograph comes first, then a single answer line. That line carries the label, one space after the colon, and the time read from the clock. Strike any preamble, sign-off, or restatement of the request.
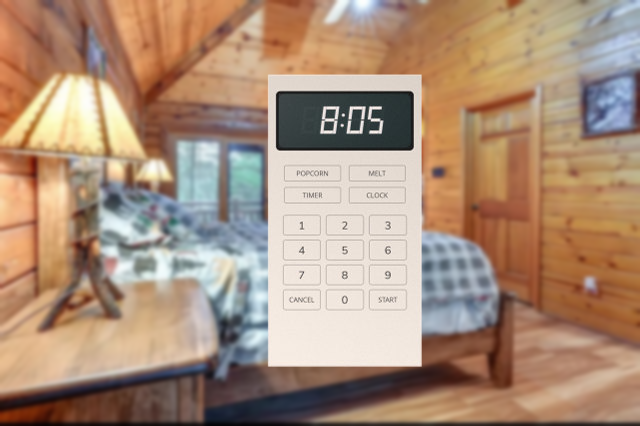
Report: 8:05
